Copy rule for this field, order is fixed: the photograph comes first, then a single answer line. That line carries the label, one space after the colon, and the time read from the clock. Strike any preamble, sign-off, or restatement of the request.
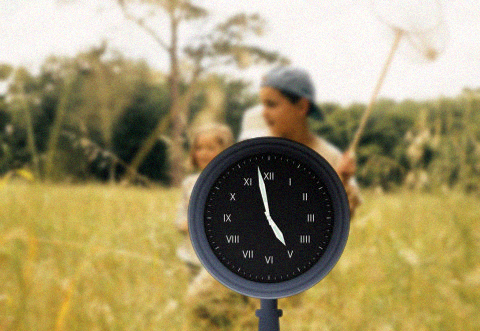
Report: 4:58
